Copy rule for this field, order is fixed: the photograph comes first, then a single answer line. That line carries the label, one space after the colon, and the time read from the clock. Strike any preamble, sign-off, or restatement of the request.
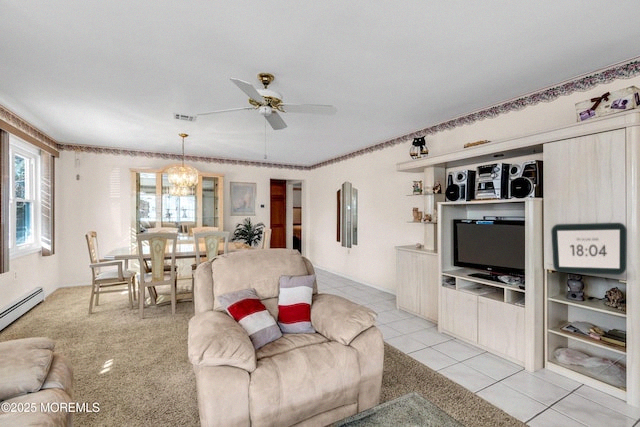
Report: 18:04
